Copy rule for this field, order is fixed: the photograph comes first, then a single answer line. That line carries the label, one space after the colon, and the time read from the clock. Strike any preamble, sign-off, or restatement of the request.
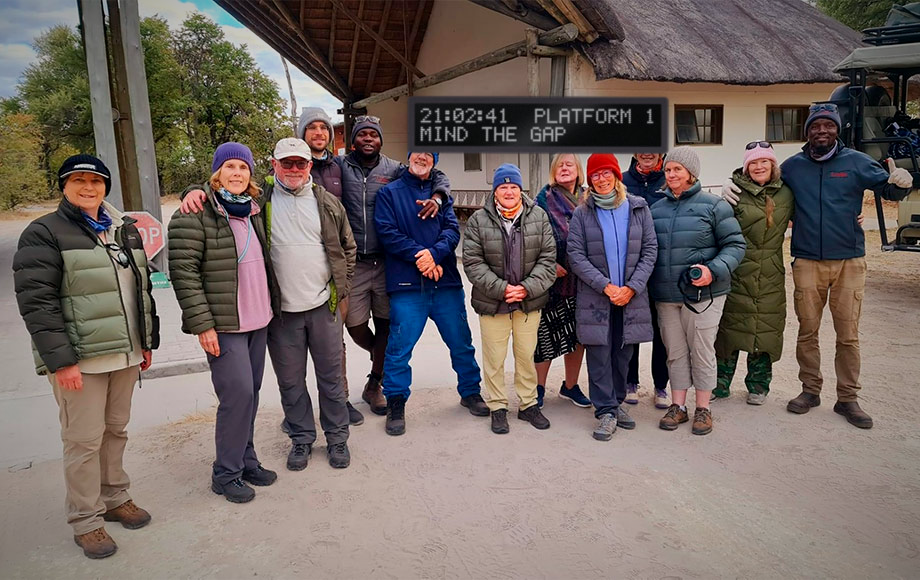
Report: 21:02:41
